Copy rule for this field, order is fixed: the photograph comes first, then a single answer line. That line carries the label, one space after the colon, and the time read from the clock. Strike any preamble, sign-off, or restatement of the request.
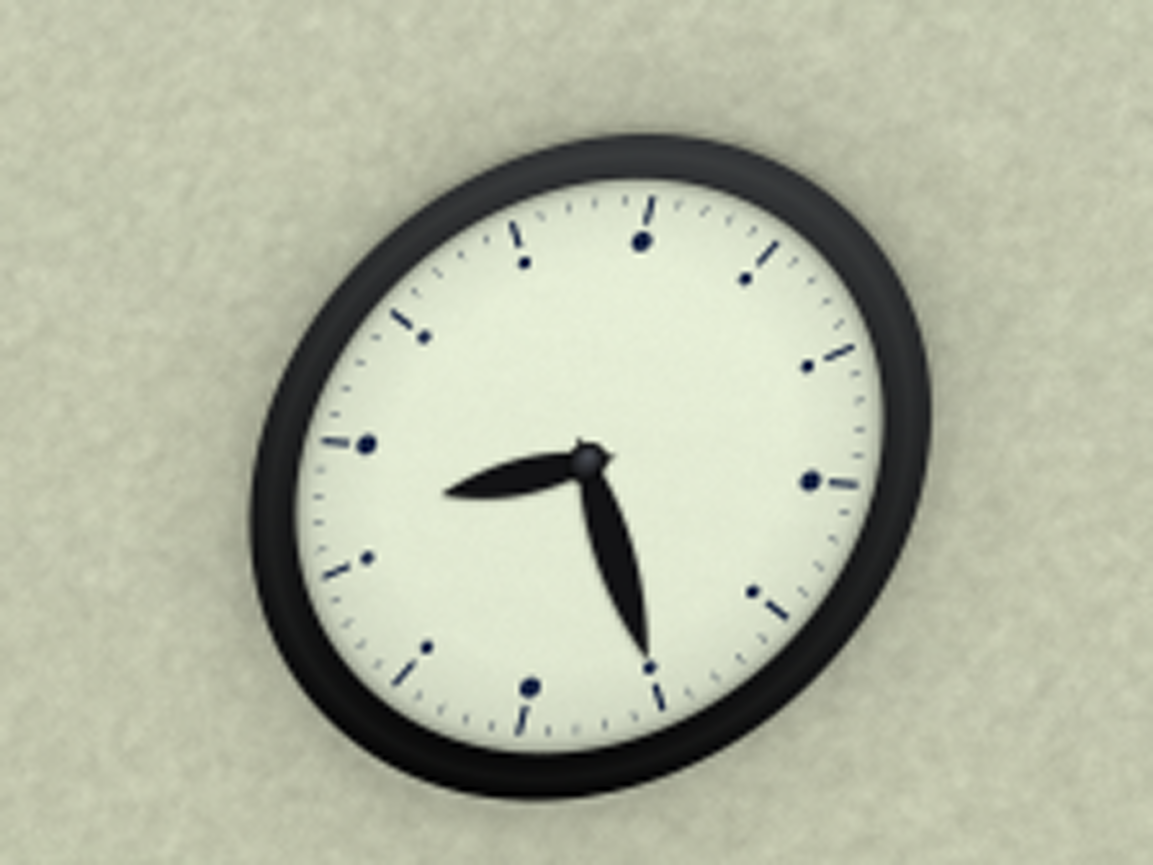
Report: 8:25
